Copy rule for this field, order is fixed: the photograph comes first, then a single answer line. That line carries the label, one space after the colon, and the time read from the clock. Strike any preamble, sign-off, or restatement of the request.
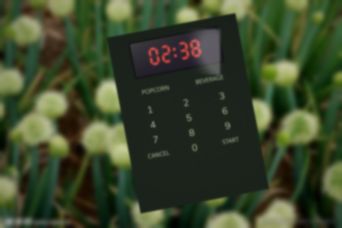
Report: 2:38
